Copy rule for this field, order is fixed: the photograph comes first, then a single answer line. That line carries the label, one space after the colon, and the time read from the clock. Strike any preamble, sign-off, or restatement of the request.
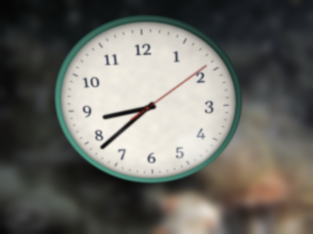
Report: 8:38:09
